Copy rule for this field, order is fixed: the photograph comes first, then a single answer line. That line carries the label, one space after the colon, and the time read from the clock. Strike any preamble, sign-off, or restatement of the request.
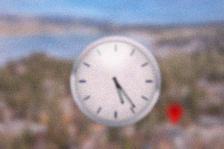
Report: 5:24
